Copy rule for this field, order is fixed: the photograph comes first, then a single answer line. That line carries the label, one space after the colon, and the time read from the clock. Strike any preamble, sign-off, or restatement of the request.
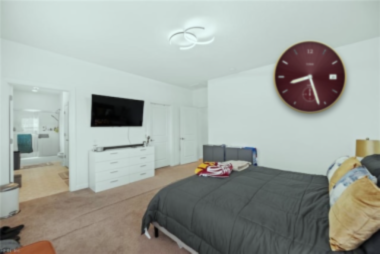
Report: 8:27
